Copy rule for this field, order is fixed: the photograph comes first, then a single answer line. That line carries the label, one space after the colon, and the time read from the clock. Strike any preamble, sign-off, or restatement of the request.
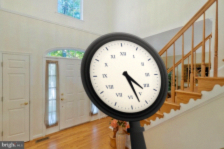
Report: 4:27
